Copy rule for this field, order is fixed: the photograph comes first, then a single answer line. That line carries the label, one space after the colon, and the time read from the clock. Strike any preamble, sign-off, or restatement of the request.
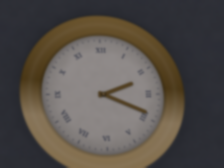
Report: 2:19
